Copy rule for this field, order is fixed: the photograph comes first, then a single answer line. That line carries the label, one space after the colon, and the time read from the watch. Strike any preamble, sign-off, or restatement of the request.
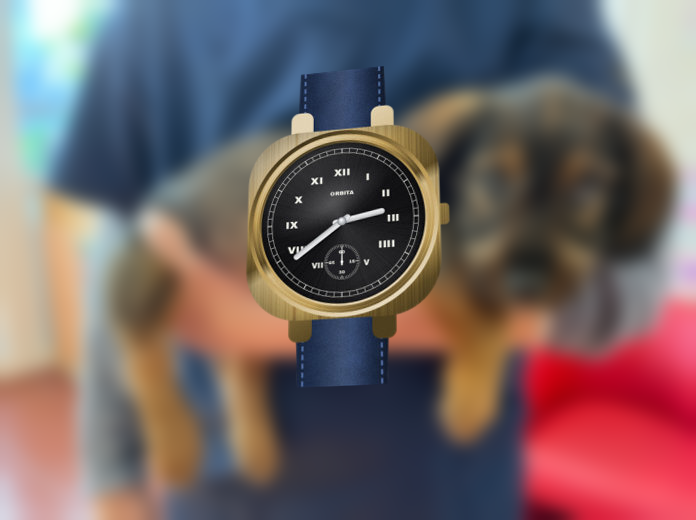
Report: 2:39
